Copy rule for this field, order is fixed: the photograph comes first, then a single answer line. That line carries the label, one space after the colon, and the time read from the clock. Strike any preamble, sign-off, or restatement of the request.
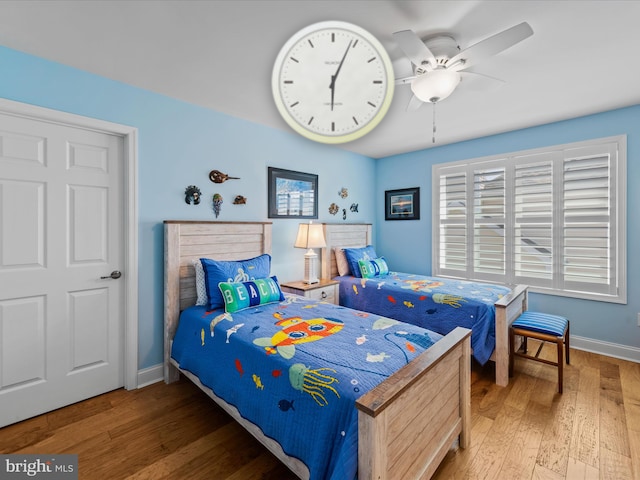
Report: 6:04
